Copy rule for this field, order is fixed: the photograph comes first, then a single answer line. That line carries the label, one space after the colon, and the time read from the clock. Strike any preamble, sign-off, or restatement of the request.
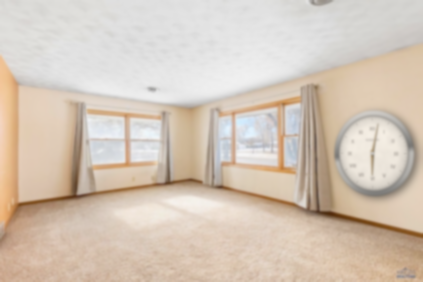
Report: 6:02
